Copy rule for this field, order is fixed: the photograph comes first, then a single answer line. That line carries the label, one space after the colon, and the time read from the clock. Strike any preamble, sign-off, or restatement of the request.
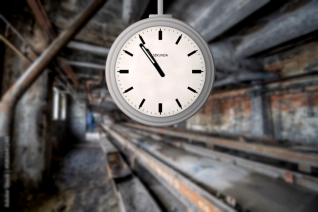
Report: 10:54
